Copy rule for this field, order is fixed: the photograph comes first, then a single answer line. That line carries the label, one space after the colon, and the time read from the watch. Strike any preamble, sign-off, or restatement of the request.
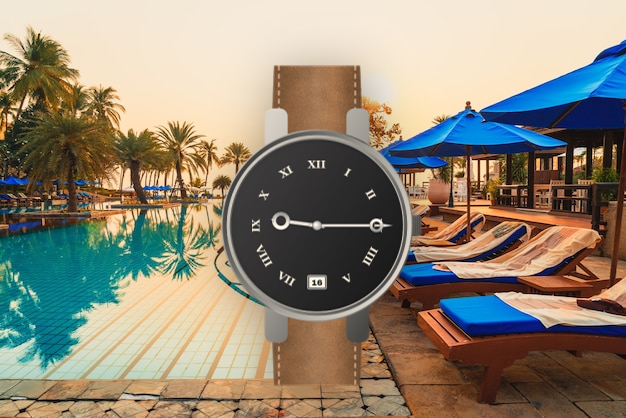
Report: 9:15
